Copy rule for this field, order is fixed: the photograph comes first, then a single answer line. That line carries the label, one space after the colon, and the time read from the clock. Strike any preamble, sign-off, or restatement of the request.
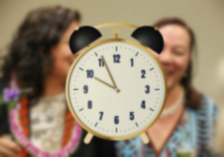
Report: 9:56
